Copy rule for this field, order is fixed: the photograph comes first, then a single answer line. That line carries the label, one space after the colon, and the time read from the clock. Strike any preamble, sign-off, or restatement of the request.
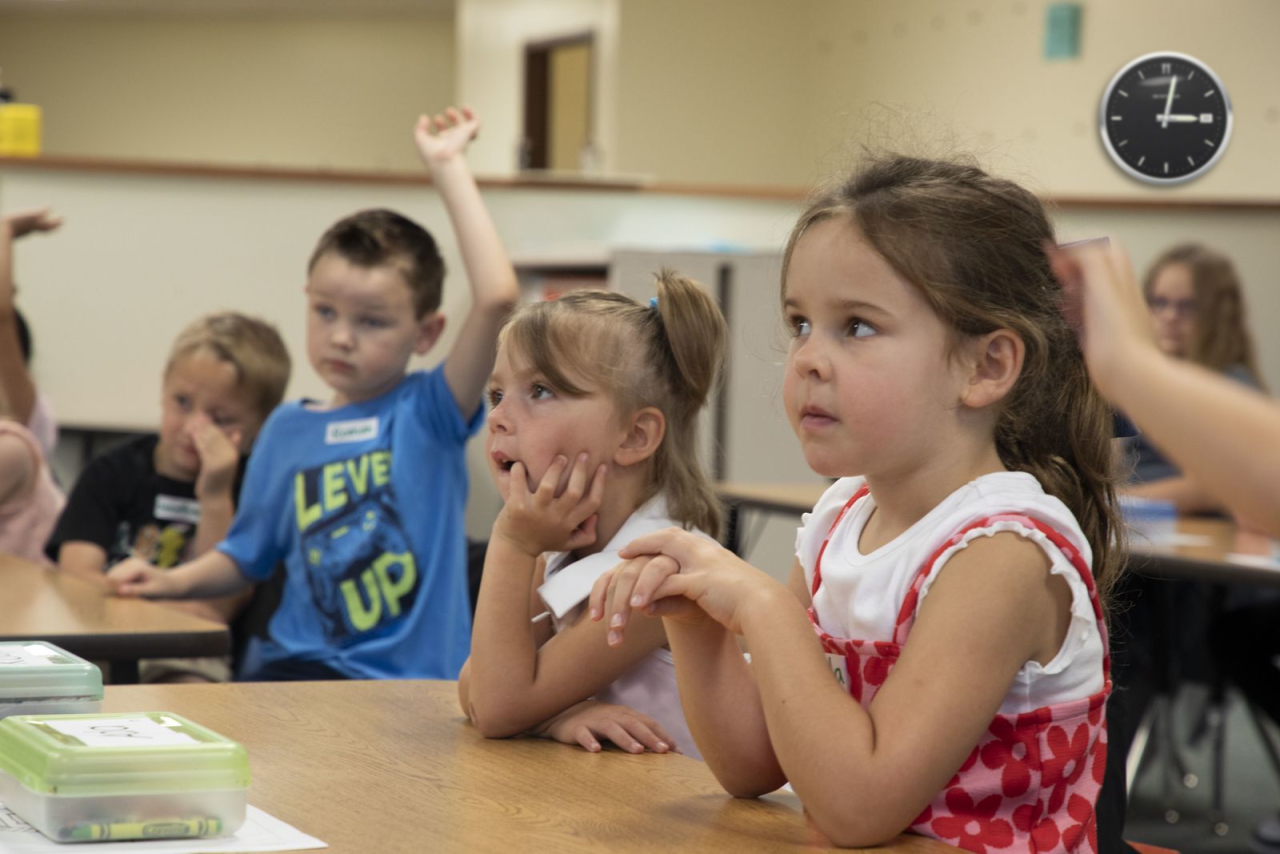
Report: 3:02
